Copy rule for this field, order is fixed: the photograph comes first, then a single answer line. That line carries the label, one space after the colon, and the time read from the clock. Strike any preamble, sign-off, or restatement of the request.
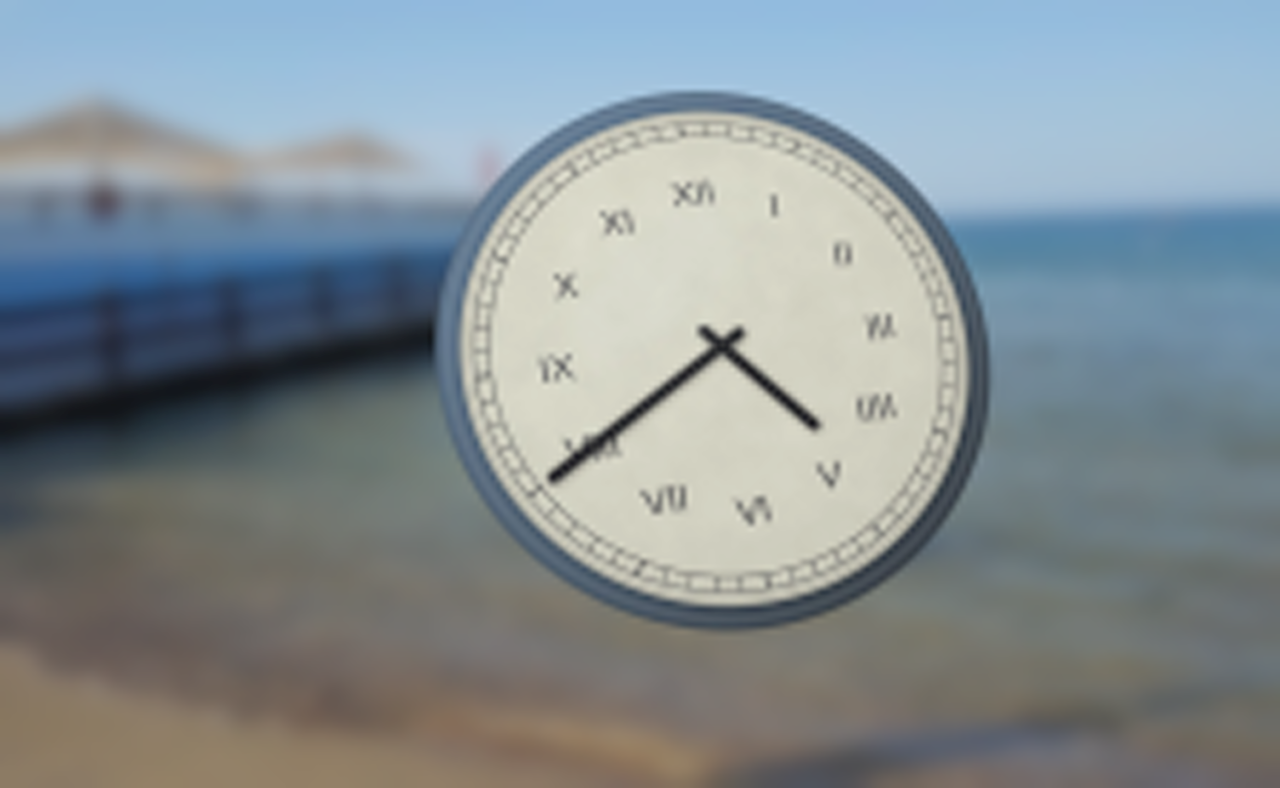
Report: 4:40
